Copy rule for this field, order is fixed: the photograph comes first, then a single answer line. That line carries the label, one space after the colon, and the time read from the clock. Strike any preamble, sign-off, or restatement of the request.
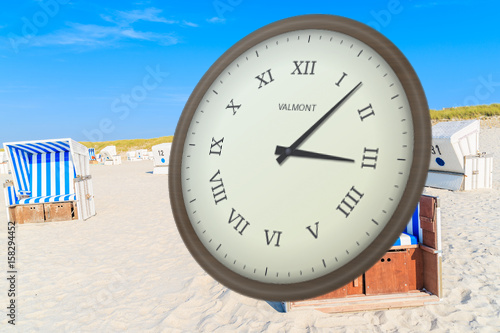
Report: 3:07
